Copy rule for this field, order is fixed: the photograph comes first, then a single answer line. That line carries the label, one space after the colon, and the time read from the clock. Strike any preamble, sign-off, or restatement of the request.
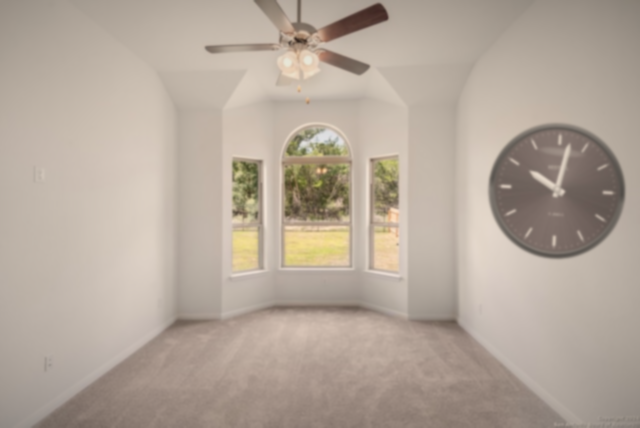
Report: 10:02
